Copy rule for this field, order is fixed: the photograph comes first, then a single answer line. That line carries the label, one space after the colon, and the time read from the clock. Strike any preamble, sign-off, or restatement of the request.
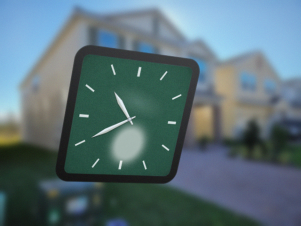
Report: 10:40
